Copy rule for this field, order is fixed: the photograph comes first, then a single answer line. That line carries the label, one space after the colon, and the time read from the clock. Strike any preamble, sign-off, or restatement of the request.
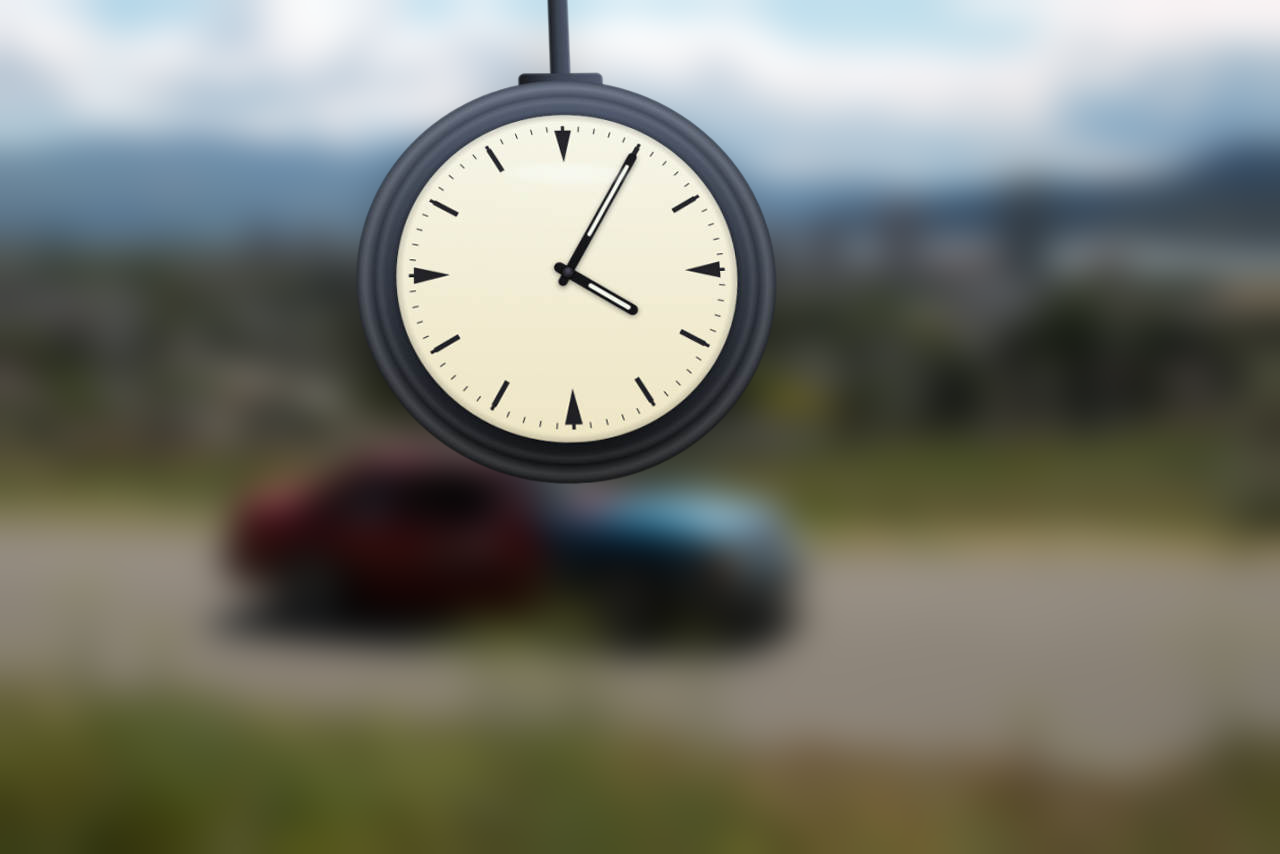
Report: 4:05
